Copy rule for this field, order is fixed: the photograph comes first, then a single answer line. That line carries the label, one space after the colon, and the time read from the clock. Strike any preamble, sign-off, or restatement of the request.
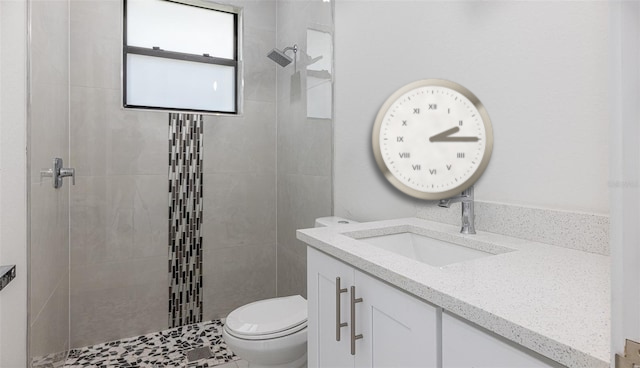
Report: 2:15
